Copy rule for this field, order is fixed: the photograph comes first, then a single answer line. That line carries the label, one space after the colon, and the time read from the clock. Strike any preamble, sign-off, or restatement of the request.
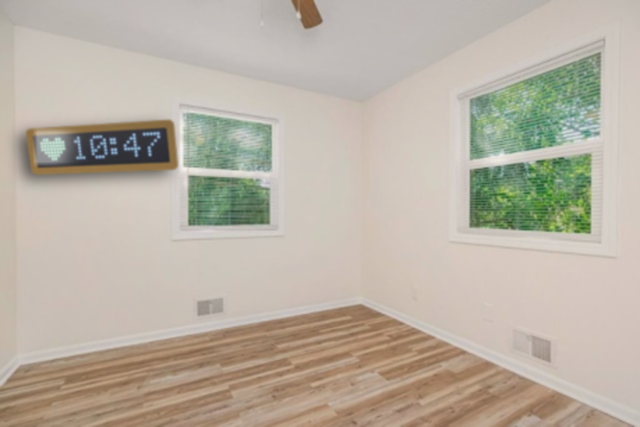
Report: 10:47
